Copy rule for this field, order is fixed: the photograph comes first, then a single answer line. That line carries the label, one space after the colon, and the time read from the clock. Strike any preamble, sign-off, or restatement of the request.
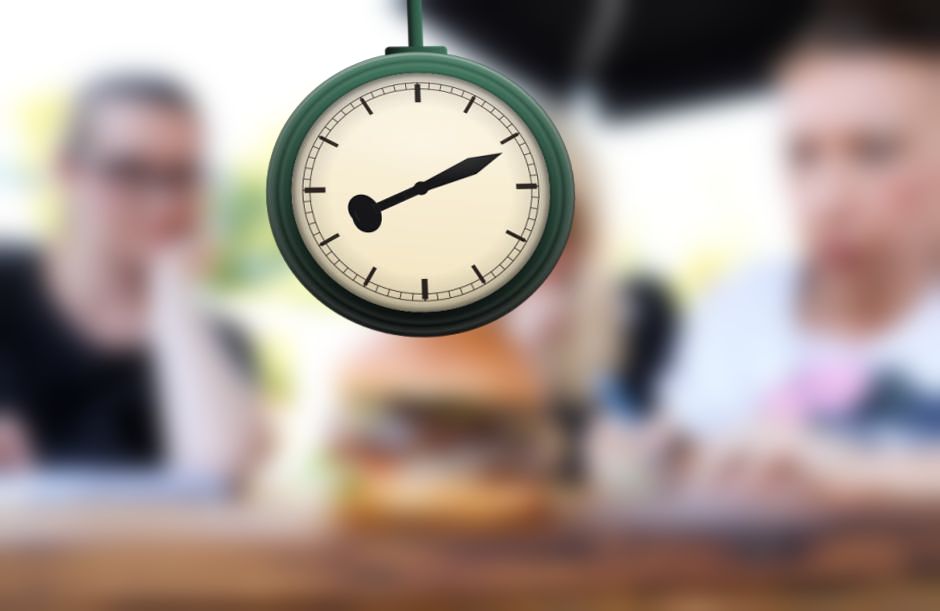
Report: 8:11
